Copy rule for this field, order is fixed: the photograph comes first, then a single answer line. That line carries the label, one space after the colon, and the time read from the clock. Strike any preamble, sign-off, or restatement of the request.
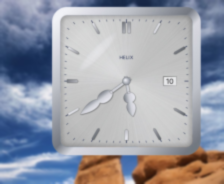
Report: 5:39
